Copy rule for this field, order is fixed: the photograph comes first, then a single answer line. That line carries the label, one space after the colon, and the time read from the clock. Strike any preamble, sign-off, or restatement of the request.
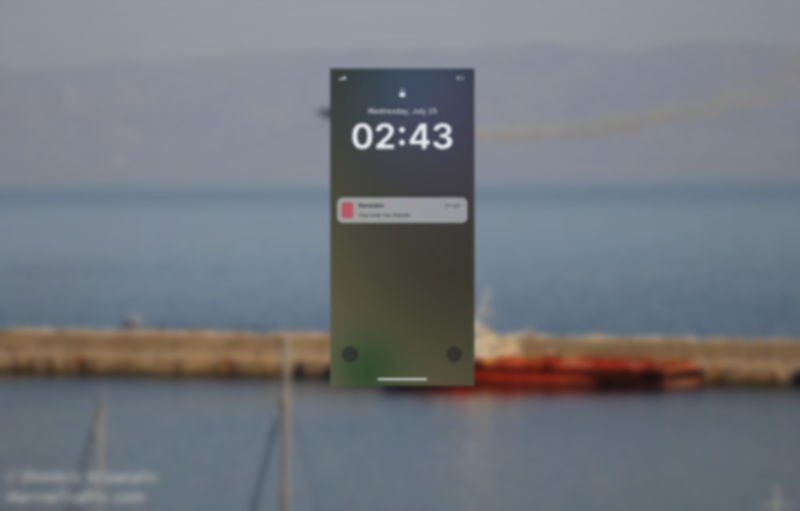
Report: 2:43
